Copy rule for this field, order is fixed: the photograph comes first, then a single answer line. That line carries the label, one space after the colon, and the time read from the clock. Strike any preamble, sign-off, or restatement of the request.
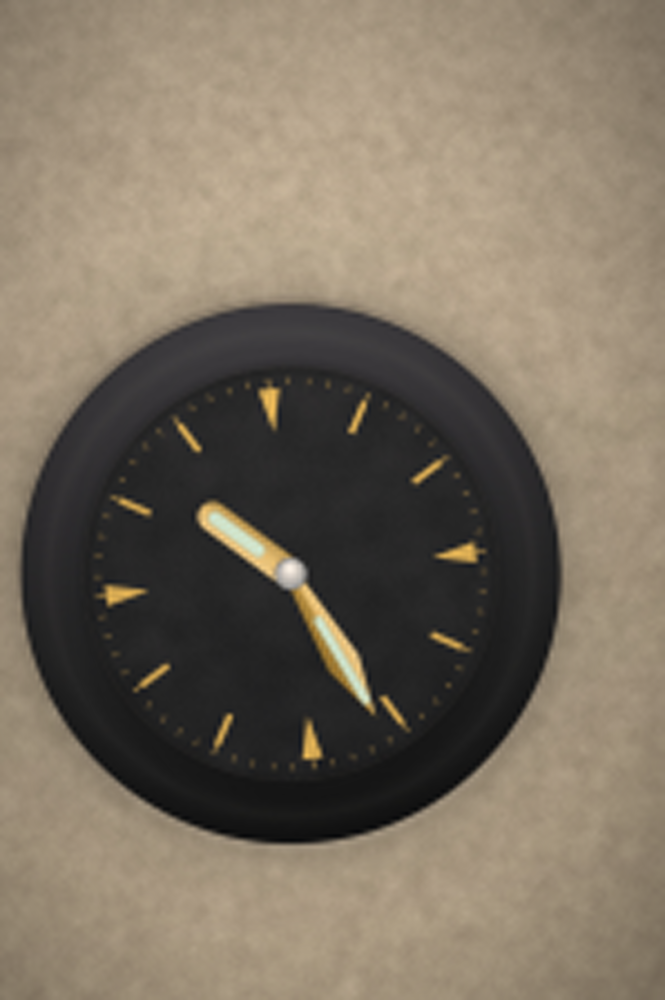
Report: 10:26
